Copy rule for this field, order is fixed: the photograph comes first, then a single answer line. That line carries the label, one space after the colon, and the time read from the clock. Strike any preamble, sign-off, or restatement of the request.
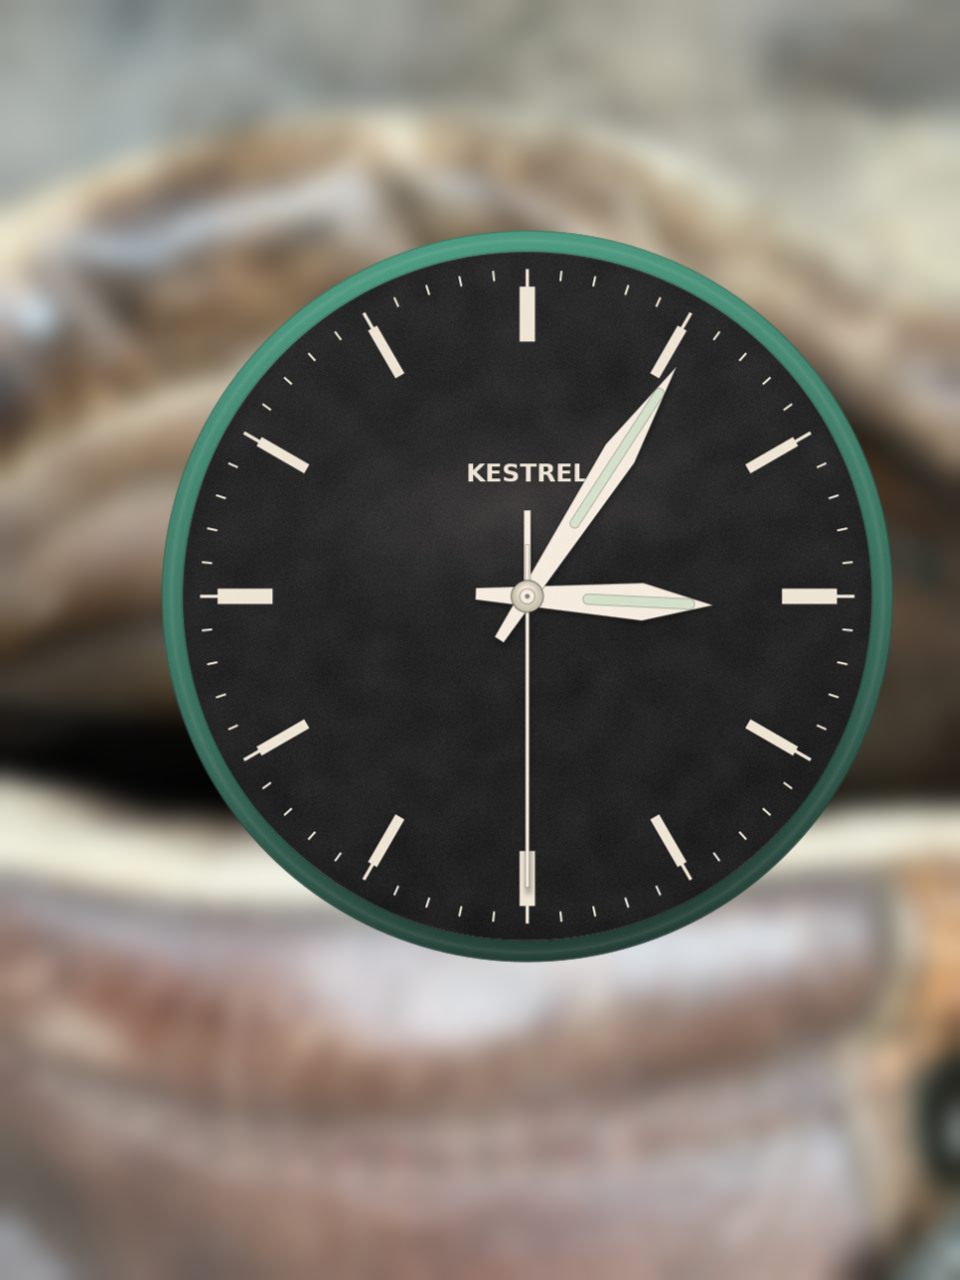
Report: 3:05:30
